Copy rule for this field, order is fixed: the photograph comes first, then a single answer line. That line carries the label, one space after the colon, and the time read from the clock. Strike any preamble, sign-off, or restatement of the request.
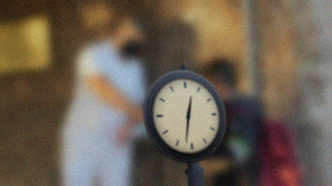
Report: 12:32
